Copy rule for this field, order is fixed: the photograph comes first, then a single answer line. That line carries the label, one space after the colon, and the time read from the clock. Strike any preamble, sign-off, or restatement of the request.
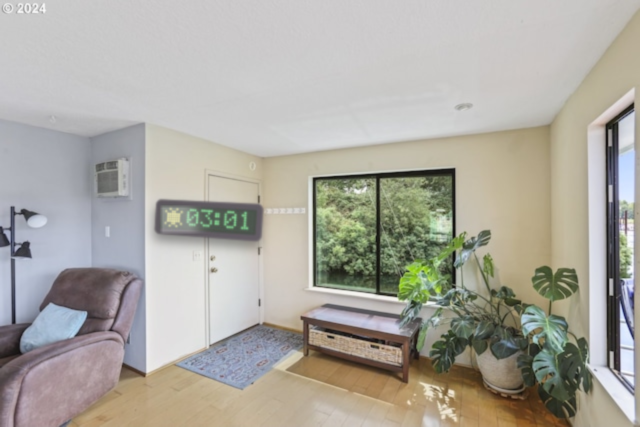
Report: 3:01
